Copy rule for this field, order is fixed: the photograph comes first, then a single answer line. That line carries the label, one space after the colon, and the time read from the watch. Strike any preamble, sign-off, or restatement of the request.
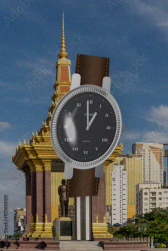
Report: 12:59
